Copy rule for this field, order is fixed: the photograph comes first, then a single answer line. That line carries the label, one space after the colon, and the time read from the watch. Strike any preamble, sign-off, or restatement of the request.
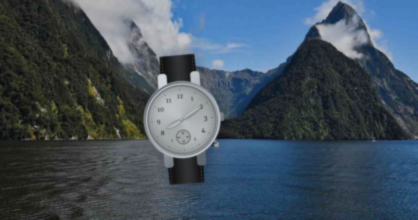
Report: 8:10
